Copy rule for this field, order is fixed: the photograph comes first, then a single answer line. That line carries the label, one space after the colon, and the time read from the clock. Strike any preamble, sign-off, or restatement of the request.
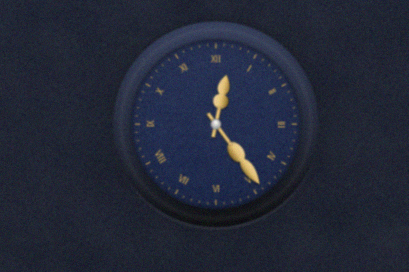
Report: 12:24
